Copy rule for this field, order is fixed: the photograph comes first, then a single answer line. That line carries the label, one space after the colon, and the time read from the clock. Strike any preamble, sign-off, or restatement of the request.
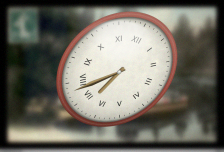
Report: 6:38
